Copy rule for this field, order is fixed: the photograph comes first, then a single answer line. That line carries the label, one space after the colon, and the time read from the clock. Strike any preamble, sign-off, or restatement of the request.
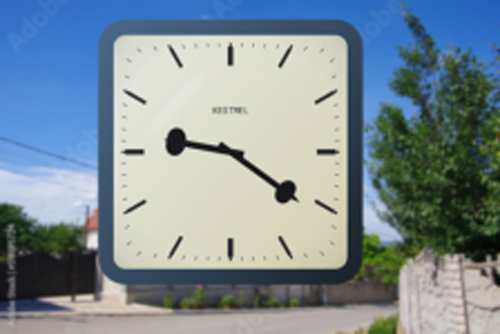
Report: 9:21
